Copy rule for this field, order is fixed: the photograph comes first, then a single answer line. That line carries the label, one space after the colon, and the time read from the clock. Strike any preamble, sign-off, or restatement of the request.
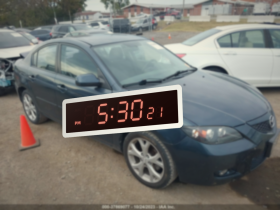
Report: 5:30:21
